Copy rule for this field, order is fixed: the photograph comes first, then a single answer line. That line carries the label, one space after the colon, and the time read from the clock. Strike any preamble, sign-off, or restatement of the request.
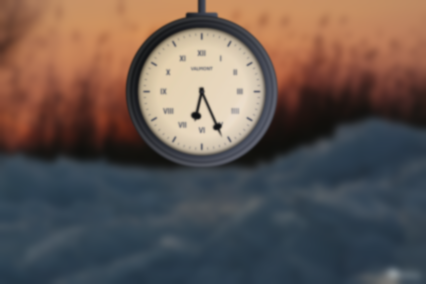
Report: 6:26
